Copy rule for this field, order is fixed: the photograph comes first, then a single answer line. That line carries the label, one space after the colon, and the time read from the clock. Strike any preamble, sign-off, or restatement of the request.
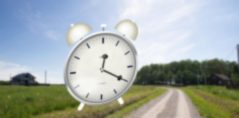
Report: 12:20
